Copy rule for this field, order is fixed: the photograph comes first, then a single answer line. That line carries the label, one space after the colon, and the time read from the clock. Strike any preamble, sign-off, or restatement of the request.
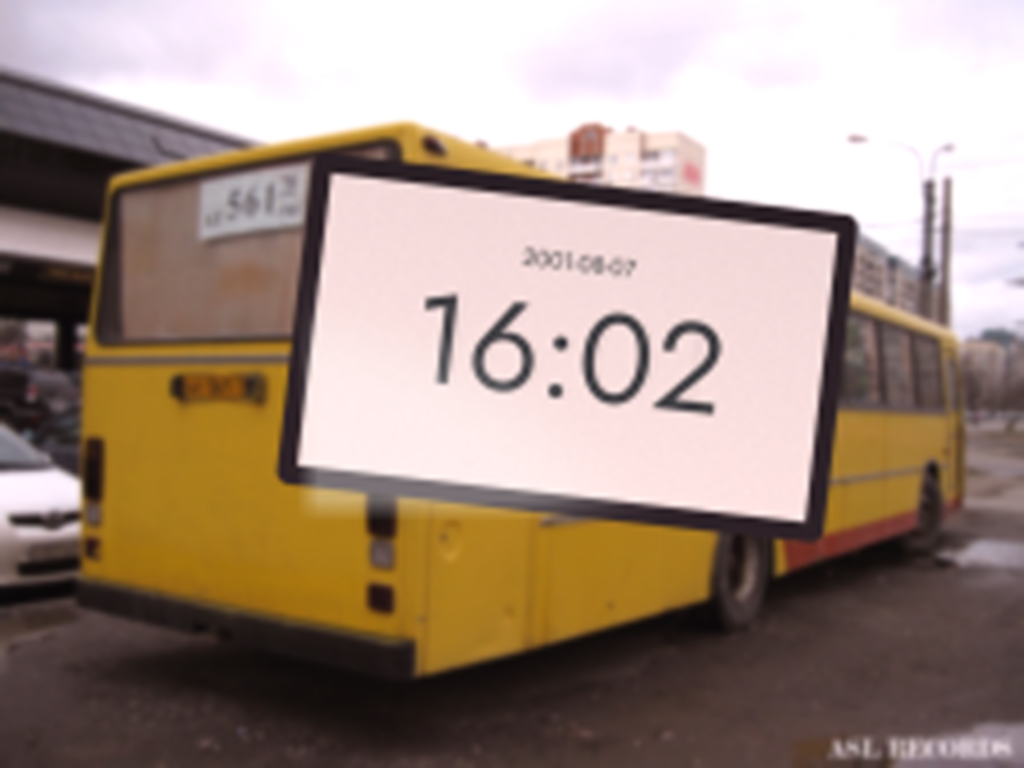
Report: 16:02
